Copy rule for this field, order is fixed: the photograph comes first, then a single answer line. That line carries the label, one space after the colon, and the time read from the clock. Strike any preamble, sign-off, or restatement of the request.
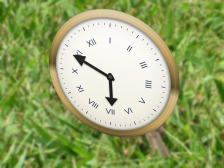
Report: 6:54
